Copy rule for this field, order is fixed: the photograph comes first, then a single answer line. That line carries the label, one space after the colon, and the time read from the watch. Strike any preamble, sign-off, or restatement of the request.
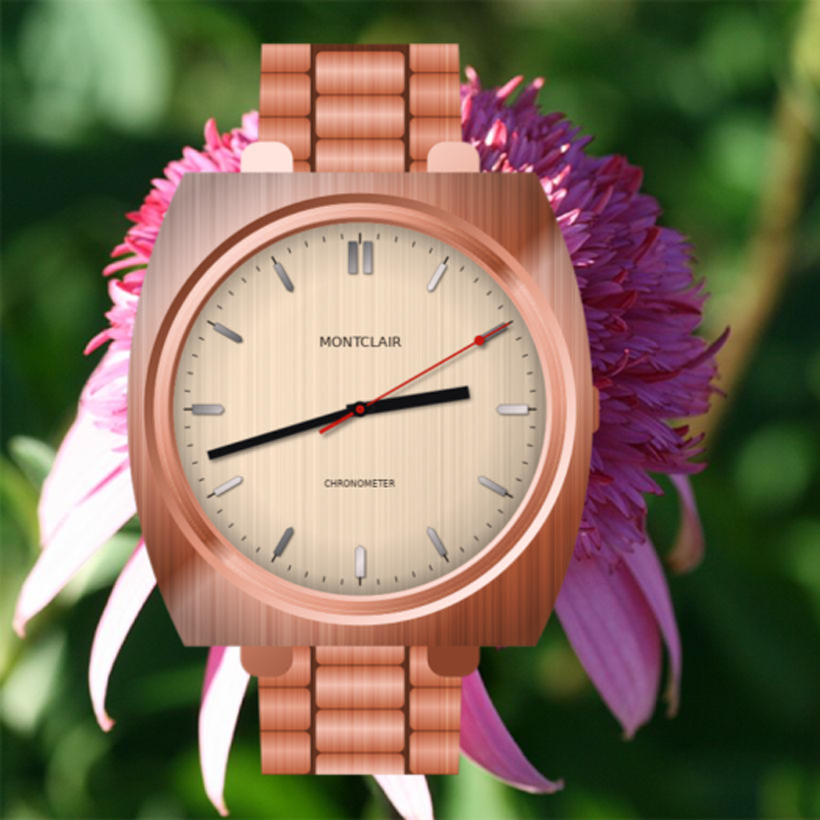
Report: 2:42:10
